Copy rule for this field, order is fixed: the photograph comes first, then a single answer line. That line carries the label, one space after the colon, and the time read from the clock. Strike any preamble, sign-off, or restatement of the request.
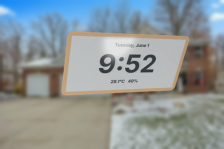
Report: 9:52
